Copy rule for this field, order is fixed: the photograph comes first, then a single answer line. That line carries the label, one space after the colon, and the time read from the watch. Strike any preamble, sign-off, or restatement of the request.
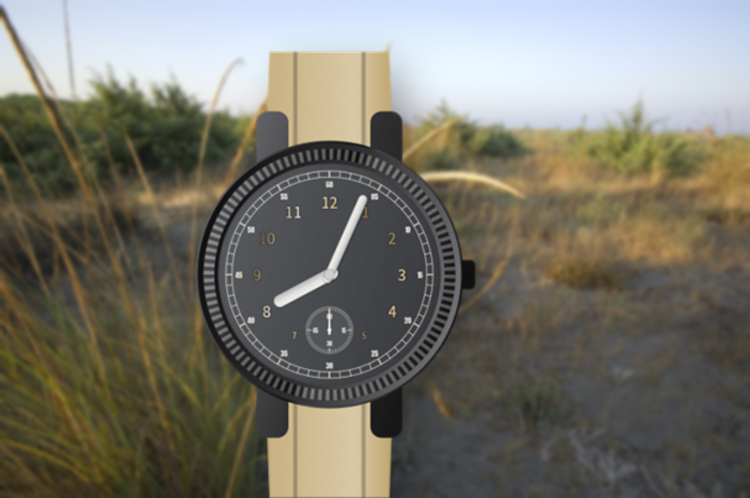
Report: 8:04
